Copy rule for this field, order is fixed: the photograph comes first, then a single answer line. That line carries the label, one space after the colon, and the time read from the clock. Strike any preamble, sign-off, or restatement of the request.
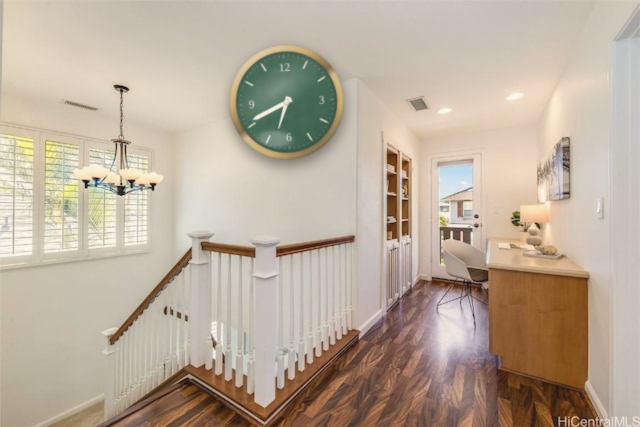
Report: 6:41
